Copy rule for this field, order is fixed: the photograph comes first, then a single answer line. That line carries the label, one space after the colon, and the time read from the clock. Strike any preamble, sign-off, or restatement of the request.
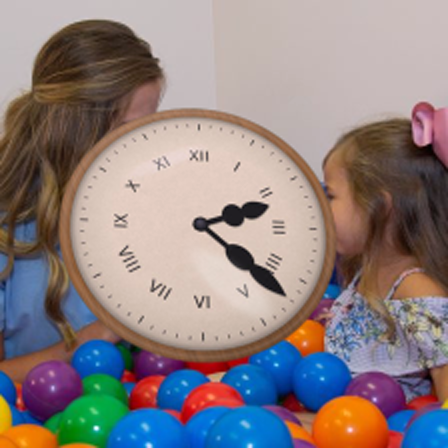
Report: 2:22
